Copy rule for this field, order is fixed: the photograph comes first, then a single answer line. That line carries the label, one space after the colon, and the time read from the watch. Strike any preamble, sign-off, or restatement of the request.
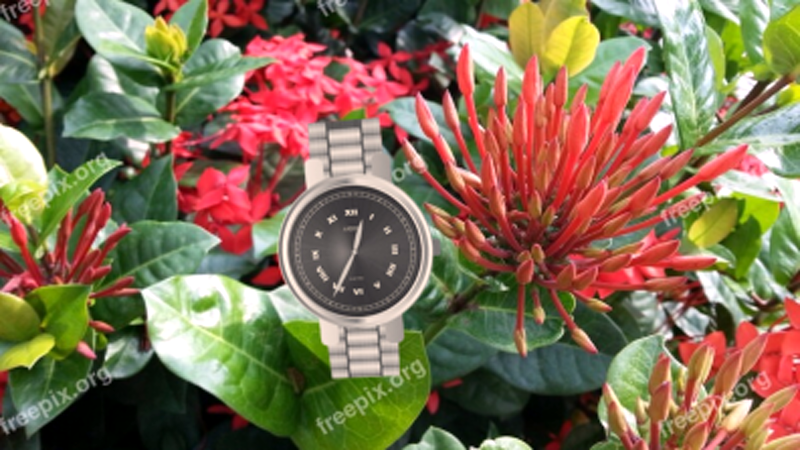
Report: 12:35
